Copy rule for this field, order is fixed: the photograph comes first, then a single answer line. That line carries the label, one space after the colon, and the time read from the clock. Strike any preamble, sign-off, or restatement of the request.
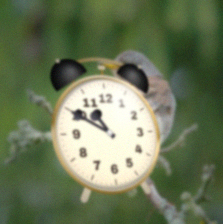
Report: 10:50
